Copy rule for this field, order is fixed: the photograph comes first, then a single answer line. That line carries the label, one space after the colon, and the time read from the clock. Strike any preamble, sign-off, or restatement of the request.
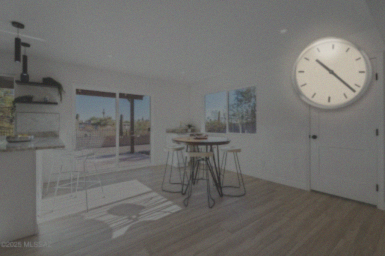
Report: 10:22
